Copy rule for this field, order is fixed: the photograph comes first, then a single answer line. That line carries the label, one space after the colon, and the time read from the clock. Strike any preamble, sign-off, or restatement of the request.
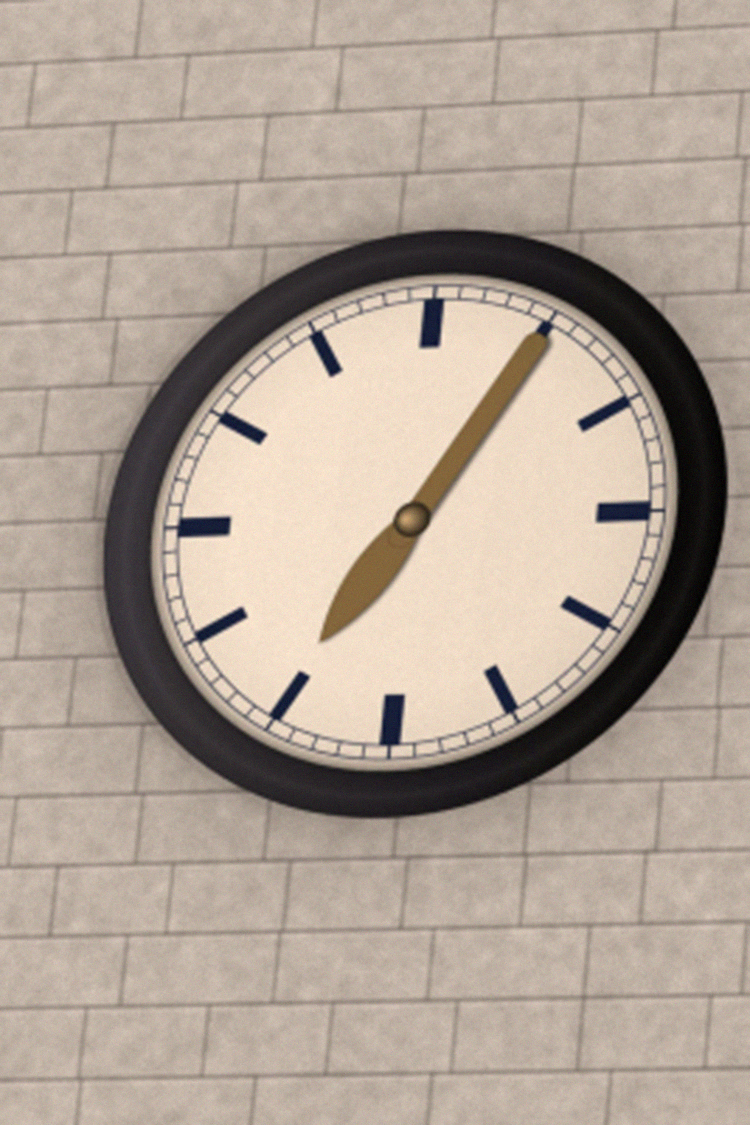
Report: 7:05
